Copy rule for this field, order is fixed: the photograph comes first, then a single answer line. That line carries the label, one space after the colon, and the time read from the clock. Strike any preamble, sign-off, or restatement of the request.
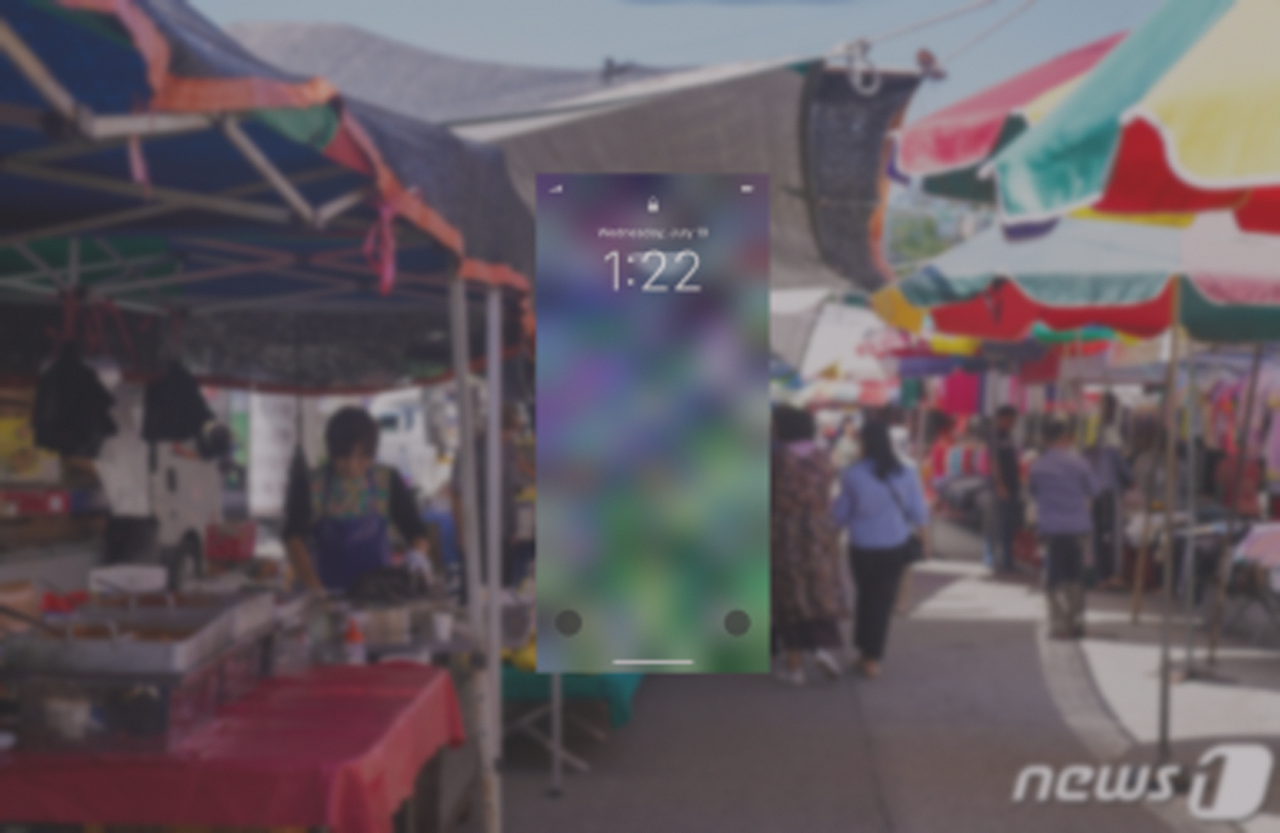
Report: 1:22
